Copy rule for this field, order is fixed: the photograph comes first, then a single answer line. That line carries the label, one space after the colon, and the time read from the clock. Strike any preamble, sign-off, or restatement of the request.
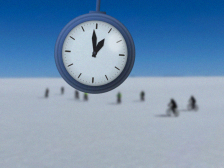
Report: 12:59
